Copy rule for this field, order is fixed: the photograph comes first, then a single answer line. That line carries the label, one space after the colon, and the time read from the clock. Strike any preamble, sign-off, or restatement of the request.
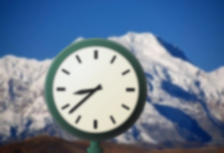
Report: 8:38
